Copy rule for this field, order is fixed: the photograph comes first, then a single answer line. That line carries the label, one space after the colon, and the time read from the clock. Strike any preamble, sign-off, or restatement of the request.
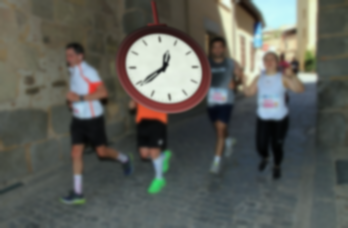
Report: 12:39
